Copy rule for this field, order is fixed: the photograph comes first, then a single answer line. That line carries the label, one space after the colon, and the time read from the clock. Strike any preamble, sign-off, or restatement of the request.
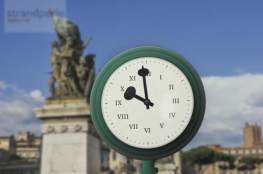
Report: 9:59
